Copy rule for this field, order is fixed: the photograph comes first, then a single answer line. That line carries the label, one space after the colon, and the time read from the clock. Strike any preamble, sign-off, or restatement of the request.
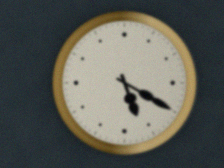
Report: 5:20
